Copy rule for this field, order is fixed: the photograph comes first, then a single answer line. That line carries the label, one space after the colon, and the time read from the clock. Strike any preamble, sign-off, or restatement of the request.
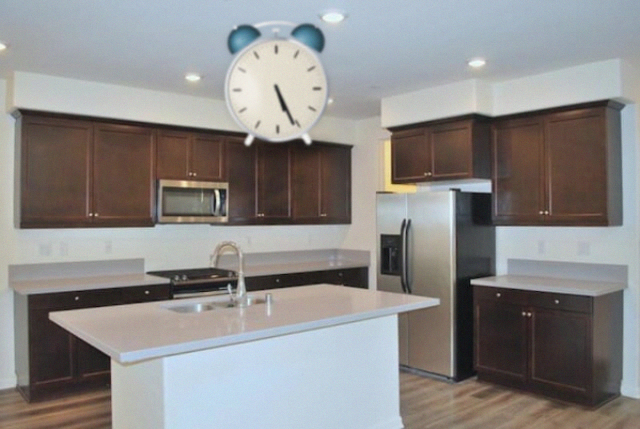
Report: 5:26
